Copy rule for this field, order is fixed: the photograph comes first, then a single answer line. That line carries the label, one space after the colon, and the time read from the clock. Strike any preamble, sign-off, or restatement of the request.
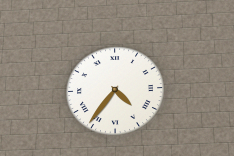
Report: 4:36
